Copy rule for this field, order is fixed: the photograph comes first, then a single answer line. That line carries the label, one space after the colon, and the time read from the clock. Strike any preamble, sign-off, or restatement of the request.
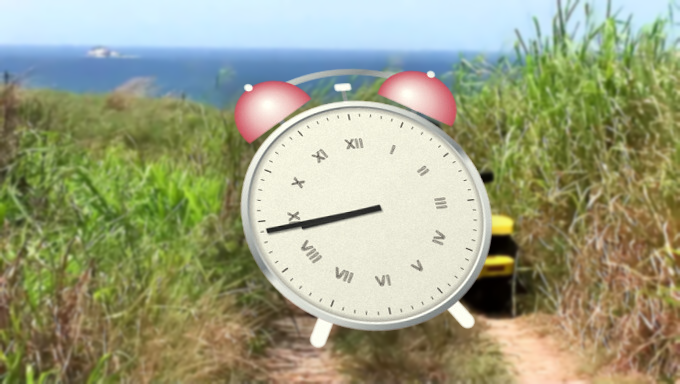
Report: 8:44
